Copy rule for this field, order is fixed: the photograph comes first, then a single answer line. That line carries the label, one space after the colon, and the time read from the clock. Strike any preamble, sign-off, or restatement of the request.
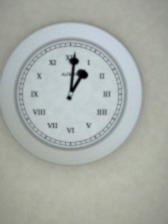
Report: 1:01
